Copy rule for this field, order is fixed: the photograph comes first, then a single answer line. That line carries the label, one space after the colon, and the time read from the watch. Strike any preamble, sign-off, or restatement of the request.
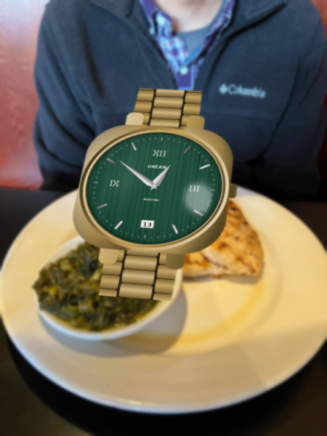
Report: 12:51
